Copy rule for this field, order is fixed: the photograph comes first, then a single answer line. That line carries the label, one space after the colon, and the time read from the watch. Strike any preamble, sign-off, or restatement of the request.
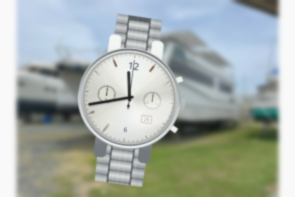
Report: 11:42
